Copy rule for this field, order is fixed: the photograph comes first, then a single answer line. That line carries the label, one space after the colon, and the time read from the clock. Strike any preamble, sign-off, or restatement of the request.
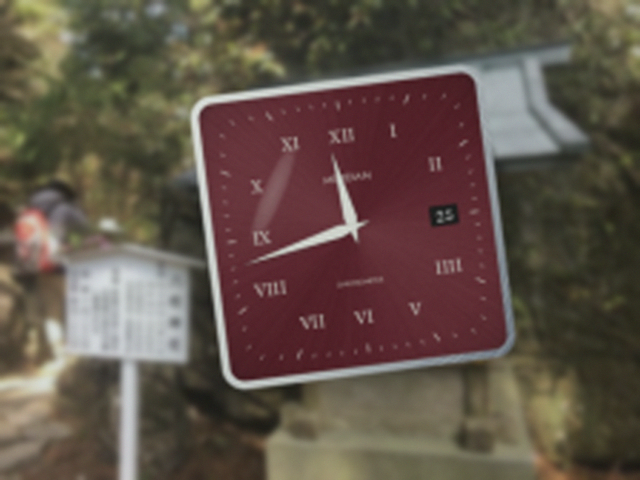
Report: 11:43
